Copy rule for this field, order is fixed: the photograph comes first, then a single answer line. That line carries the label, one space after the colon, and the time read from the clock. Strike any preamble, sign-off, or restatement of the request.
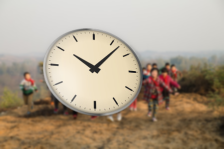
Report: 10:07
